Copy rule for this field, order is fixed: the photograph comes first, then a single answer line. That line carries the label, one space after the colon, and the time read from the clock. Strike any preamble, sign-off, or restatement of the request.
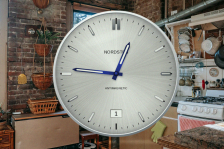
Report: 12:46
